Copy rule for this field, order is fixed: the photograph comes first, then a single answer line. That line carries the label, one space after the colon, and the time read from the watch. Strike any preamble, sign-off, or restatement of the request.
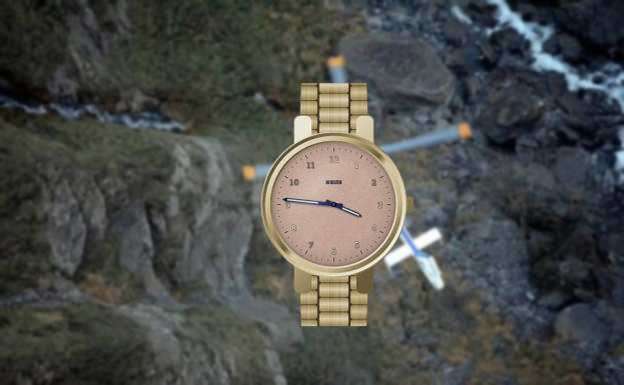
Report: 3:46
